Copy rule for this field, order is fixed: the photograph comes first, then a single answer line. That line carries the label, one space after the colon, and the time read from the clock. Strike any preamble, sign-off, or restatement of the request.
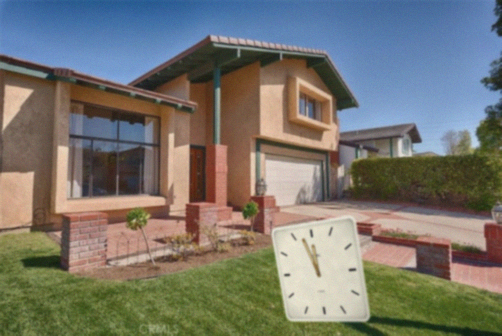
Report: 11:57
